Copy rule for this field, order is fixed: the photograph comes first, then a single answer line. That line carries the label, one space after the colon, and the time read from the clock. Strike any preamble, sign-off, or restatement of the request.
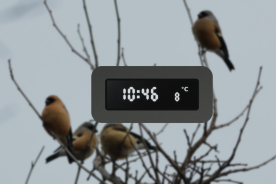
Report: 10:46
